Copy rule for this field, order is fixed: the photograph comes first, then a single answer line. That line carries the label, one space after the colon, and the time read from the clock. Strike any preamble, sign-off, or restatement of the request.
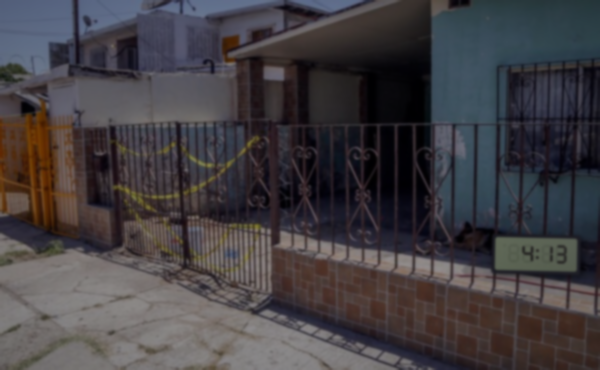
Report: 4:13
